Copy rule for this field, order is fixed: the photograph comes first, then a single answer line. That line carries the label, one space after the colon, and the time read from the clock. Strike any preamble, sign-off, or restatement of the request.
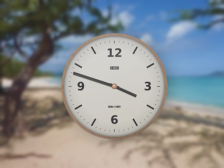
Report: 3:48
